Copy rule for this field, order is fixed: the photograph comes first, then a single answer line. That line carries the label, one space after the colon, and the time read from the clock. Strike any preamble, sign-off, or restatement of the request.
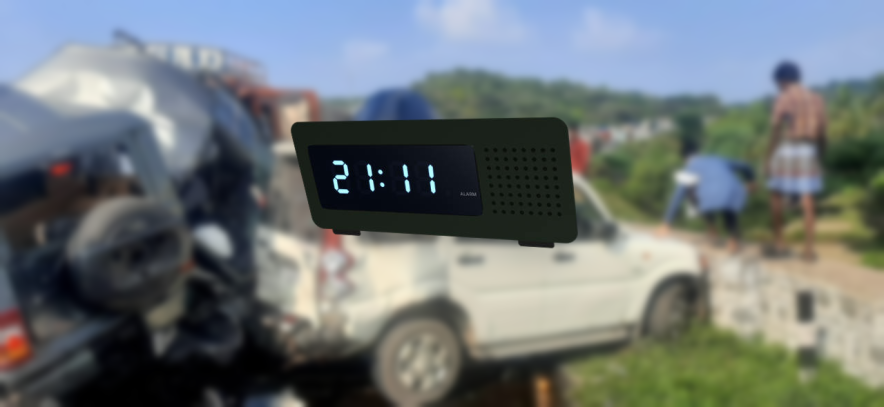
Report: 21:11
